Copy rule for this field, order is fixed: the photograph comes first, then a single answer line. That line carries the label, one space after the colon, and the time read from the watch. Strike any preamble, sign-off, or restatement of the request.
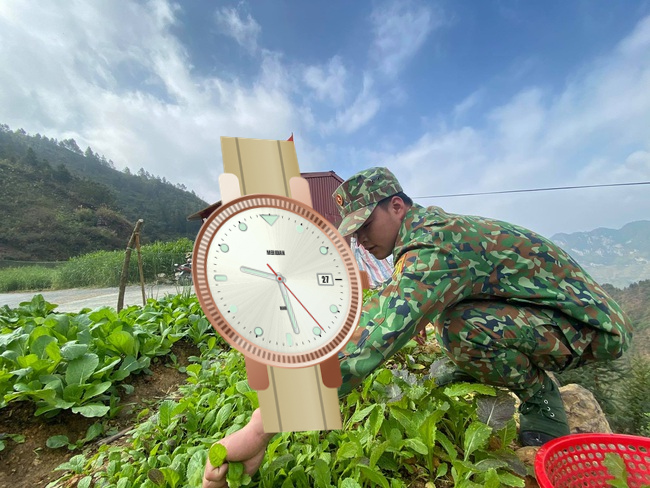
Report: 9:28:24
